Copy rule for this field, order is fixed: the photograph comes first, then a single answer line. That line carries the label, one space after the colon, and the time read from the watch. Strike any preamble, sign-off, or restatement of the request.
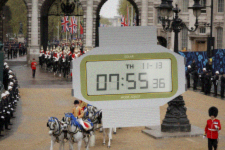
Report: 7:55:36
